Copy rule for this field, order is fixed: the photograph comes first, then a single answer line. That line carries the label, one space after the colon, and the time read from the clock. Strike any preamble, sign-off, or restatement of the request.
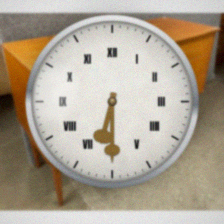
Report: 6:30
